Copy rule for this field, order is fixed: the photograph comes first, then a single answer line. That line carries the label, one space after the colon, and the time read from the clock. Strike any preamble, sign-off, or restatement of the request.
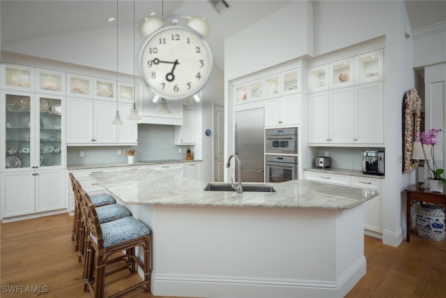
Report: 6:46
